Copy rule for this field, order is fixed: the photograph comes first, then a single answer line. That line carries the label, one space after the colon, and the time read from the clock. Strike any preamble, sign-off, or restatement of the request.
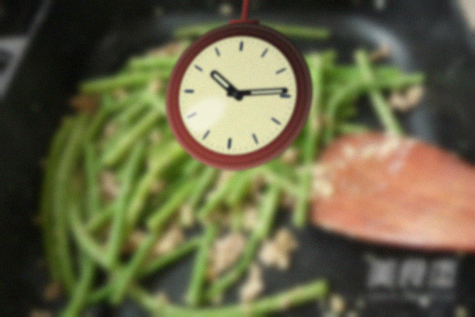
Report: 10:14
